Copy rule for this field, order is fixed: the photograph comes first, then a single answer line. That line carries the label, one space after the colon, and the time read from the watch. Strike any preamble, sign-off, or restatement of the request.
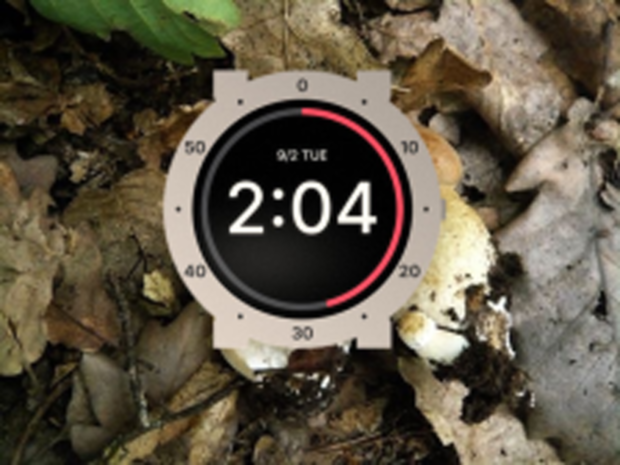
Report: 2:04
